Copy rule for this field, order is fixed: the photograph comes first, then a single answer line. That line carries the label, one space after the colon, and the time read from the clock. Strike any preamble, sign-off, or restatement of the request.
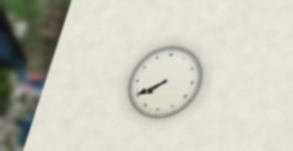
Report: 7:40
